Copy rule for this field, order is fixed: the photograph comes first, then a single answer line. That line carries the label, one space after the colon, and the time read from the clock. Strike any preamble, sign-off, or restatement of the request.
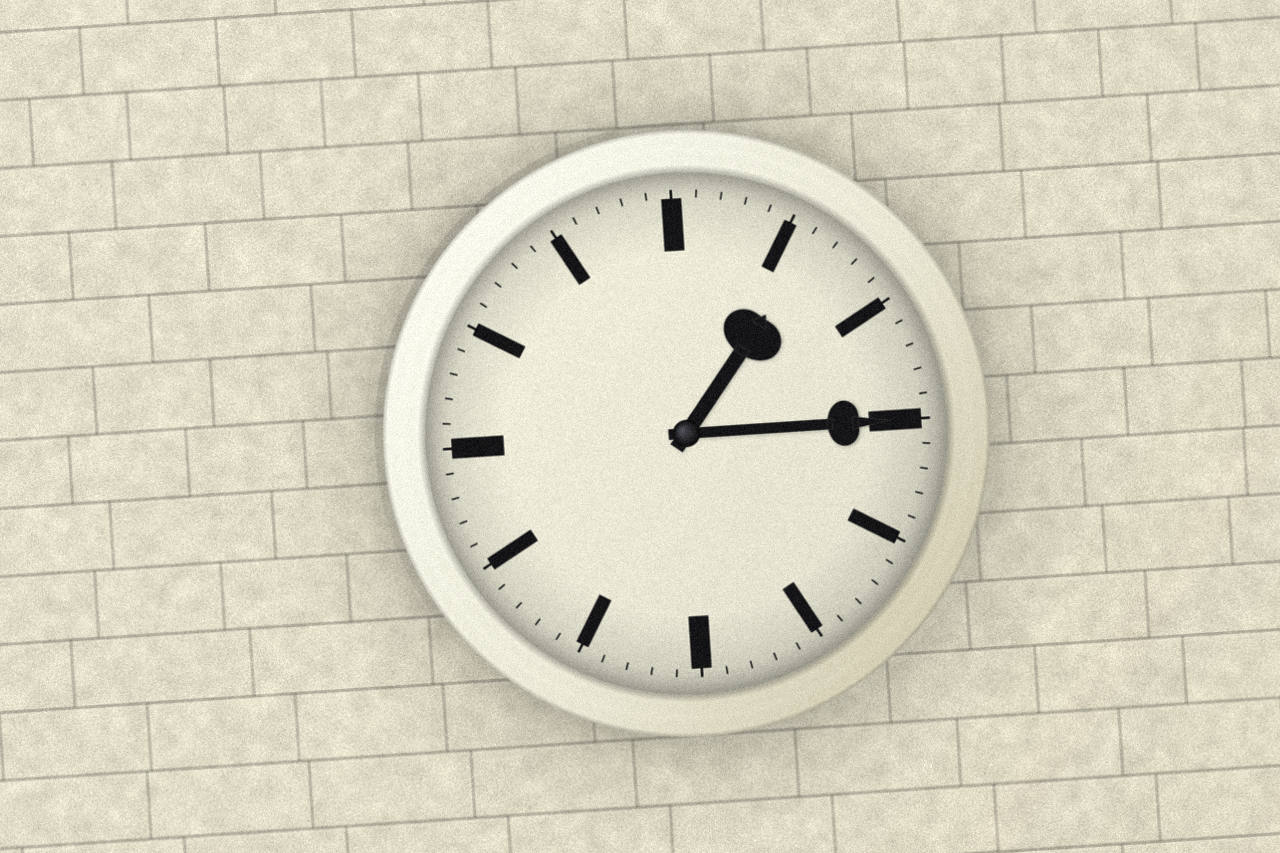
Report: 1:15
